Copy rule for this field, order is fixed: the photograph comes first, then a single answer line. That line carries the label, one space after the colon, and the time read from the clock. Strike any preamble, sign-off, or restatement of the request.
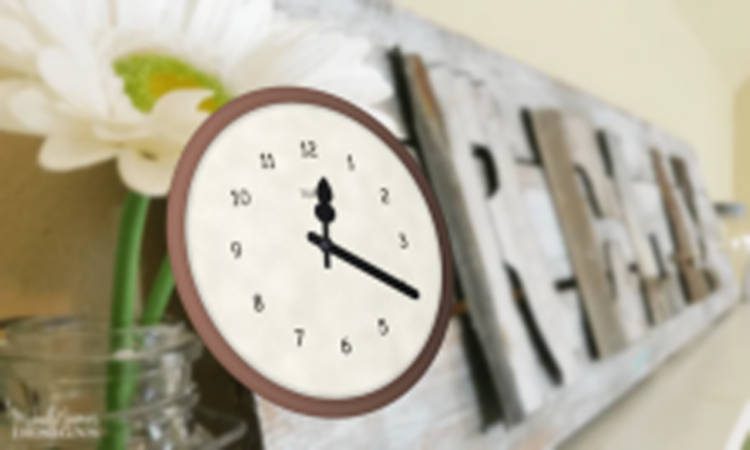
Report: 12:20
